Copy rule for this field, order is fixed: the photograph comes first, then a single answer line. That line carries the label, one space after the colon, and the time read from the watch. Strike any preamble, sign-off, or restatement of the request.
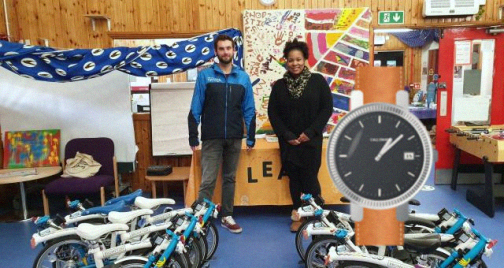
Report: 1:08
